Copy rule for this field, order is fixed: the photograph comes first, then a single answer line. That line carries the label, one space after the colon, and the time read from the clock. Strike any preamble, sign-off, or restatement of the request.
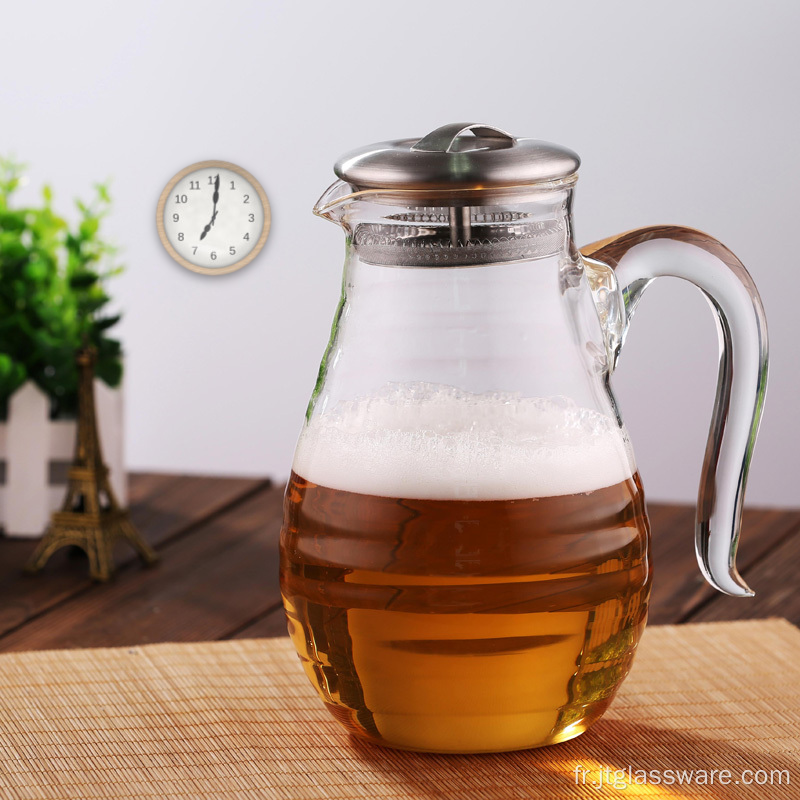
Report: 7:01
